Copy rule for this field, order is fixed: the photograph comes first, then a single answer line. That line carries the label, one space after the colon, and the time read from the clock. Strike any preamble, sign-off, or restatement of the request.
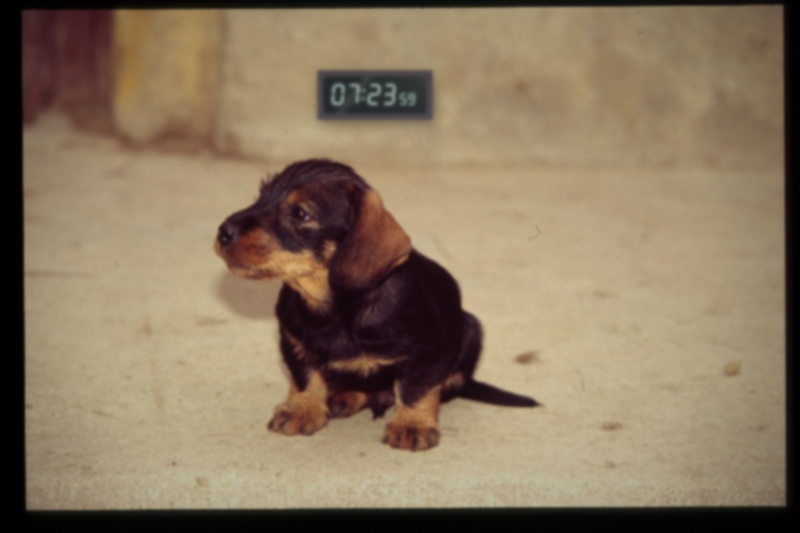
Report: 7:23
